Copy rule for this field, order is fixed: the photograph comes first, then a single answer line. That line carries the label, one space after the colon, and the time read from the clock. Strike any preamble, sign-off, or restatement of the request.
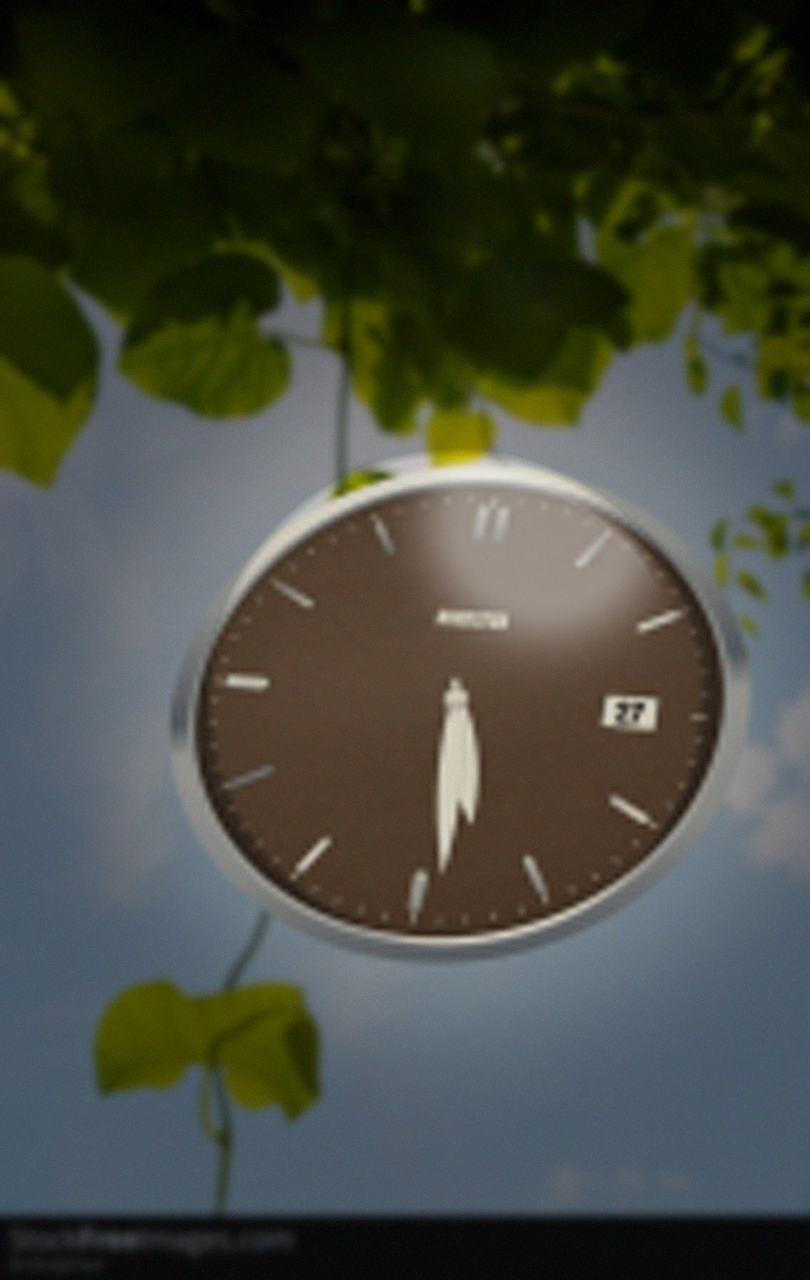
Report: 5:29
